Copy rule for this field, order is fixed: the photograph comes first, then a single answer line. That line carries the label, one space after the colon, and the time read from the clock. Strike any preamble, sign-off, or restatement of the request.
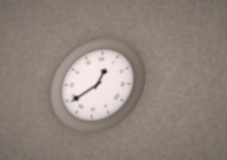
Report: 12:39
